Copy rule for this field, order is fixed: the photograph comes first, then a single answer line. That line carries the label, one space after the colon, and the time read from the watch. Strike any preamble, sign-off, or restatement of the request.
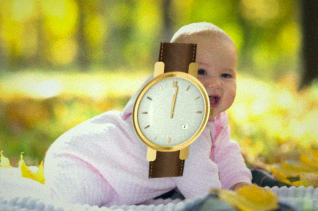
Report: 12:01
